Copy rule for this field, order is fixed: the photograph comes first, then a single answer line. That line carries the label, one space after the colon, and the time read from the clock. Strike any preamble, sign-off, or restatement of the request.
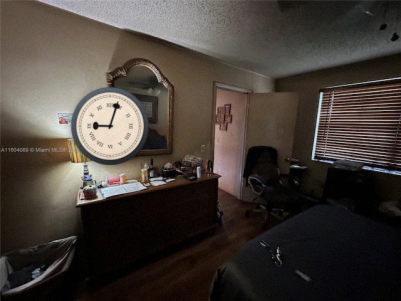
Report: 9:03
